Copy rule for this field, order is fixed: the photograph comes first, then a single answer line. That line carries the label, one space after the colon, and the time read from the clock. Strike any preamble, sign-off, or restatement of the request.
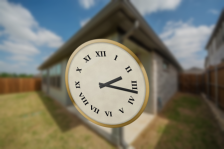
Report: 2:17
